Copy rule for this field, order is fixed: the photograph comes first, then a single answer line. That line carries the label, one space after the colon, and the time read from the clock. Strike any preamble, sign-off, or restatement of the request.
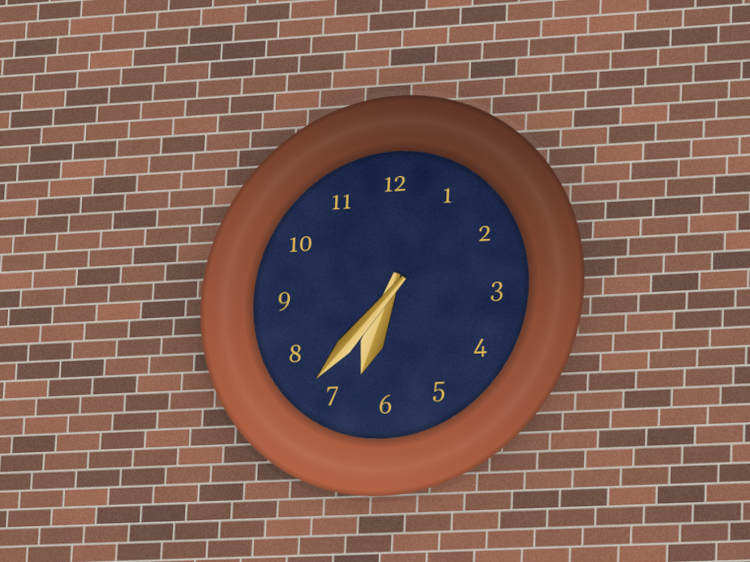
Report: 6:37
